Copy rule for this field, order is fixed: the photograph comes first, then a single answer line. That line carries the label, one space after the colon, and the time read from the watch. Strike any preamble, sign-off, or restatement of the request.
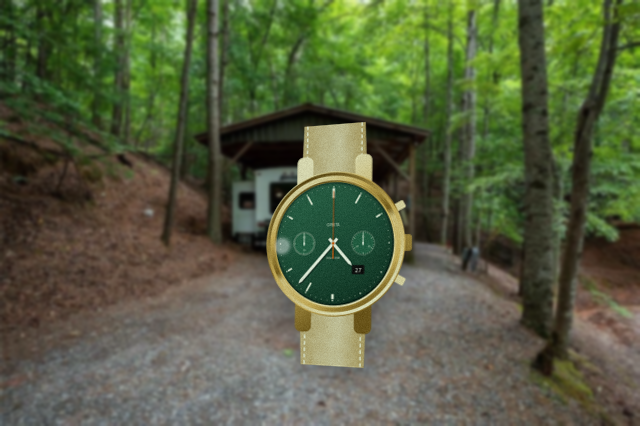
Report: 4:37
